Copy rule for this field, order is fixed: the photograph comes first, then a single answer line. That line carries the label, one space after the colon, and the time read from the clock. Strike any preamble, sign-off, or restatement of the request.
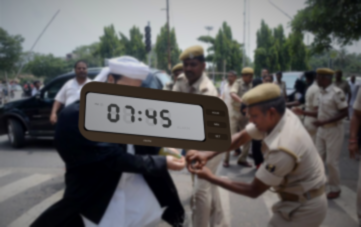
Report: 7:45
